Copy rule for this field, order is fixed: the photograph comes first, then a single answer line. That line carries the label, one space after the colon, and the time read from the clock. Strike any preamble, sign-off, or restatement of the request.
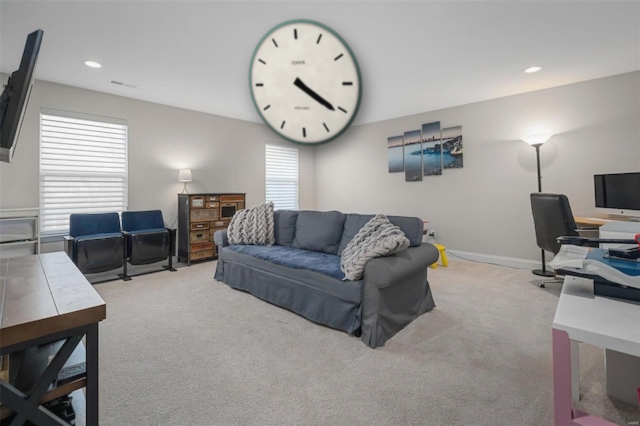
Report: 4:21
